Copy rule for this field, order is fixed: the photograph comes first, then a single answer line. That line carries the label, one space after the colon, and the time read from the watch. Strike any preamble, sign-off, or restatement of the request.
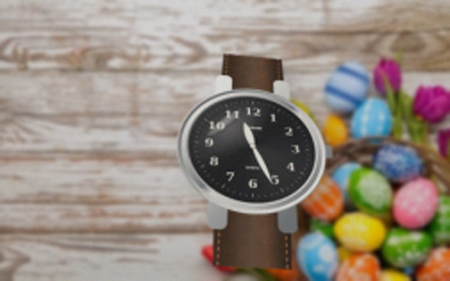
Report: 11:26
